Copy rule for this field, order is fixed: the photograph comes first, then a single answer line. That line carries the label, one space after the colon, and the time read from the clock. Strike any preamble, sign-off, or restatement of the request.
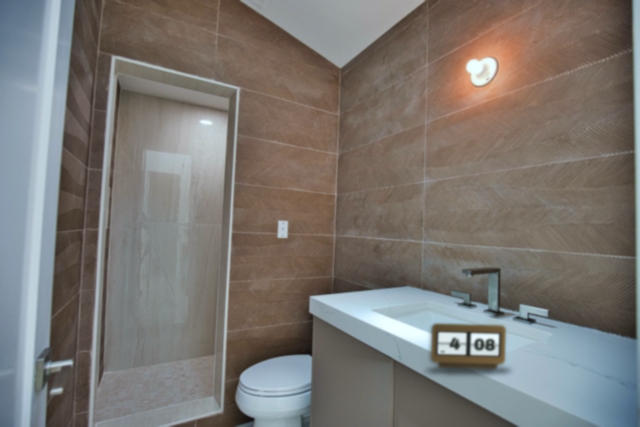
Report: 4:08
